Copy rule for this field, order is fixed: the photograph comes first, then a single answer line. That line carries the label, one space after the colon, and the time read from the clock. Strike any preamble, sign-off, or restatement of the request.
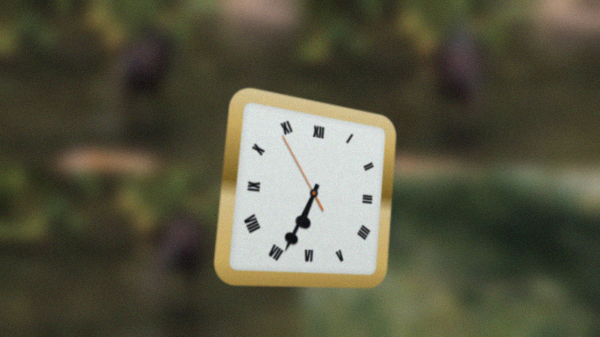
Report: 6:33:54
